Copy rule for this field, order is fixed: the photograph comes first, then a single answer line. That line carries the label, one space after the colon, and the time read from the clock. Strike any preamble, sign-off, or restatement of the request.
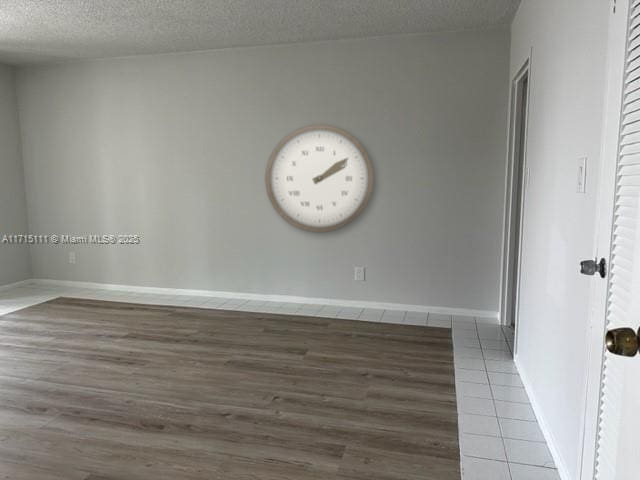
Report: 2:09
